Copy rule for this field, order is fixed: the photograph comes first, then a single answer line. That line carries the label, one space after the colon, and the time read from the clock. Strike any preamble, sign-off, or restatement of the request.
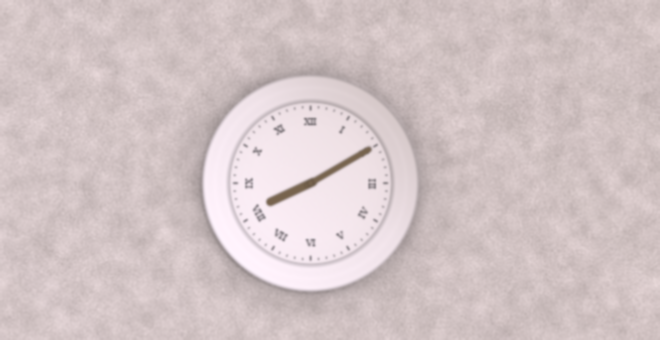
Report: 8:10
